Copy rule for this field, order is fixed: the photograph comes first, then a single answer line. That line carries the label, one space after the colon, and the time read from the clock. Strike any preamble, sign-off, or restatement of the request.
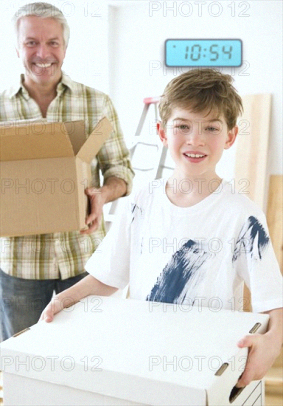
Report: 10:54
